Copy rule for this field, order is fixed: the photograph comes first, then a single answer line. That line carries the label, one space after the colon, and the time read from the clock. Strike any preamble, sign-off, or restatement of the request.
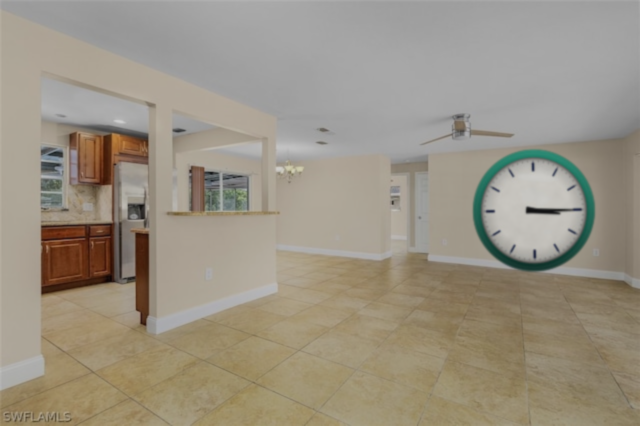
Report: 3:15
